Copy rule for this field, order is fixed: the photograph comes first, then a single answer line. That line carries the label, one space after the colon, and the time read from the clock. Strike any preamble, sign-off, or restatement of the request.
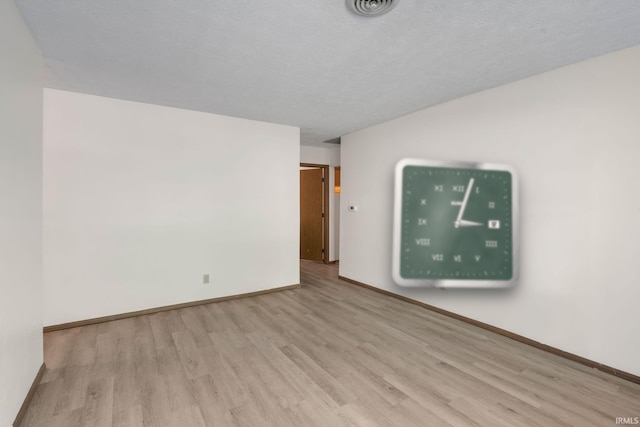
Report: 3:03
